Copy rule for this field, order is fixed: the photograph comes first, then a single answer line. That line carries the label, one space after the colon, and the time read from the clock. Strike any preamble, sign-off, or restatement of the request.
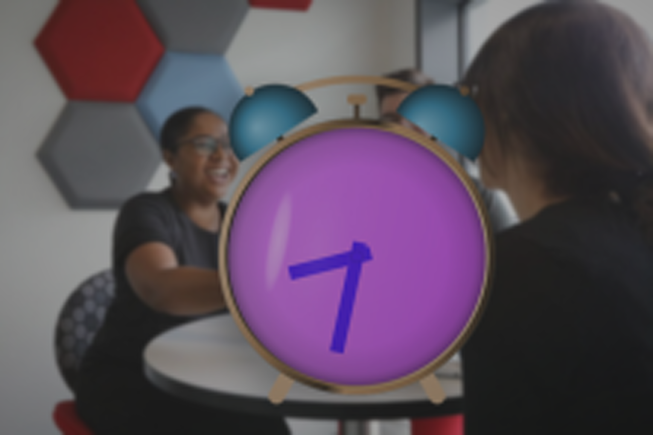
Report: 8:32
